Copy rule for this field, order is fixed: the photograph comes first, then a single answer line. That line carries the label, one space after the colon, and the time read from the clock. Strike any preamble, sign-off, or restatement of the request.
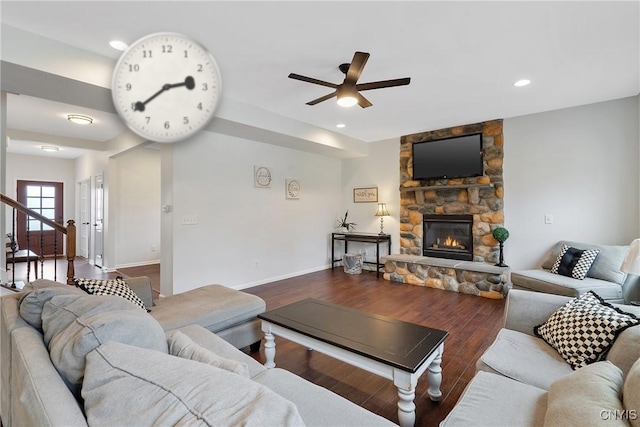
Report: 2:39
